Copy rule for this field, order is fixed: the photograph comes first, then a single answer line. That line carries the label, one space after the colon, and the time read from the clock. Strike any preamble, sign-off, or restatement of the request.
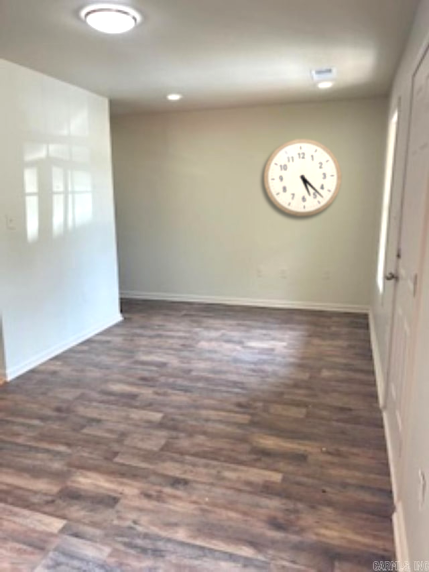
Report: 5:23
